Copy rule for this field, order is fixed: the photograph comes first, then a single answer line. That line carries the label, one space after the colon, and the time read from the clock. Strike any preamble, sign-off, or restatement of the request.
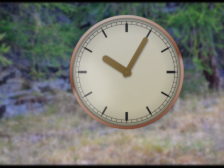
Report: 10:05
